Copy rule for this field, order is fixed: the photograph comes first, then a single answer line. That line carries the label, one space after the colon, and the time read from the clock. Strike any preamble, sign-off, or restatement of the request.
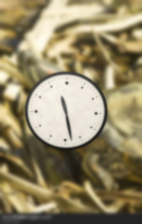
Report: 11:28
